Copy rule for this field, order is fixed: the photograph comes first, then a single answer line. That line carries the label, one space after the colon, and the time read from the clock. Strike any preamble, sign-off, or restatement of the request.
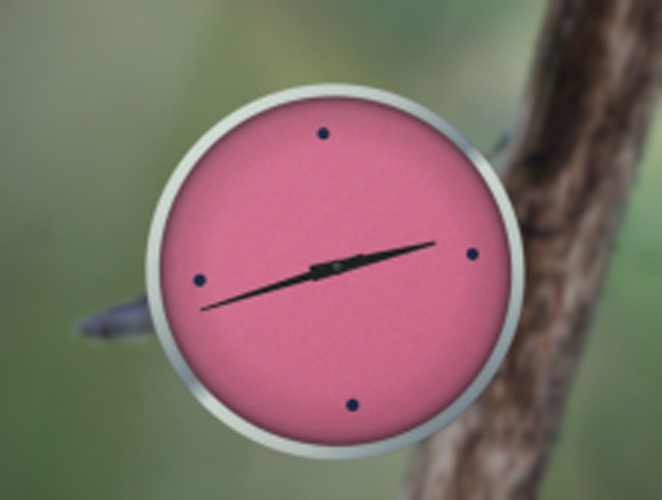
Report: 2:43
